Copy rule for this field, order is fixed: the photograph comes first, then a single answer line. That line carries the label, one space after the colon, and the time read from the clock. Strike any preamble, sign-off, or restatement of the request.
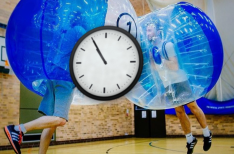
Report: 10:55
